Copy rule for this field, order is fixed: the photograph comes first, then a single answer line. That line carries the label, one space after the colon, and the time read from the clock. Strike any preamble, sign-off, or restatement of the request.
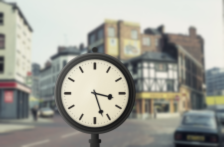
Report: 3:27
